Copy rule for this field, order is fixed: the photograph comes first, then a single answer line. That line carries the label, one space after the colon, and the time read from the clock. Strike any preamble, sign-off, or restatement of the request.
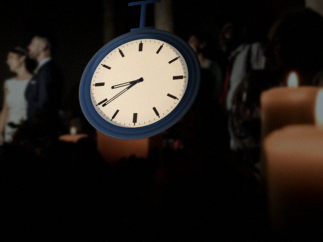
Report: 8:39
